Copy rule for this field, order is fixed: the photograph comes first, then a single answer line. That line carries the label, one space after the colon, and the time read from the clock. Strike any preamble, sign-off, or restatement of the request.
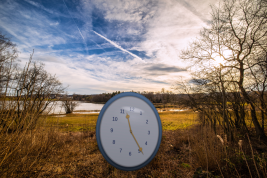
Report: 11:24
